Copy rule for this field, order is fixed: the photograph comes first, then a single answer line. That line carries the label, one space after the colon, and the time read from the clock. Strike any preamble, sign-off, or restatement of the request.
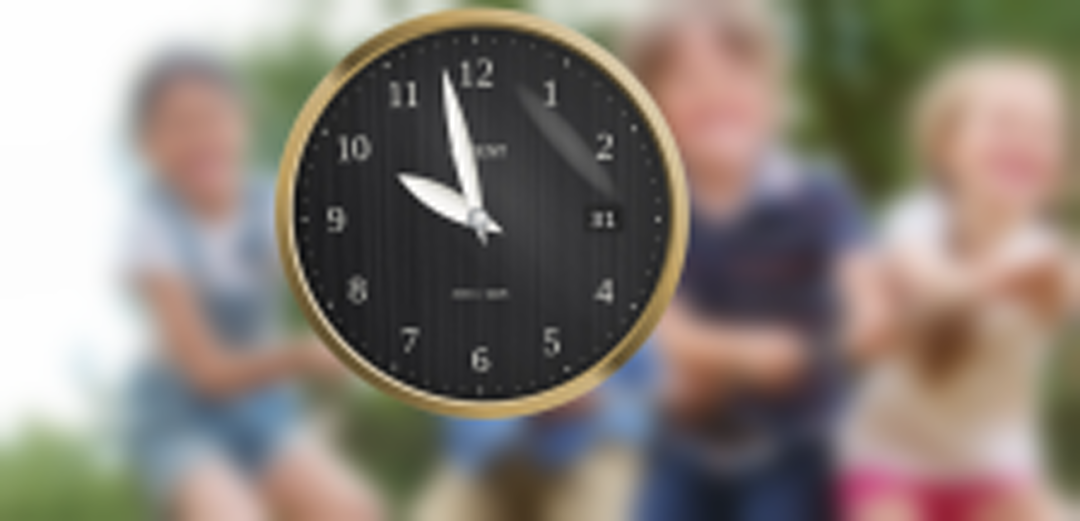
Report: 9:58
